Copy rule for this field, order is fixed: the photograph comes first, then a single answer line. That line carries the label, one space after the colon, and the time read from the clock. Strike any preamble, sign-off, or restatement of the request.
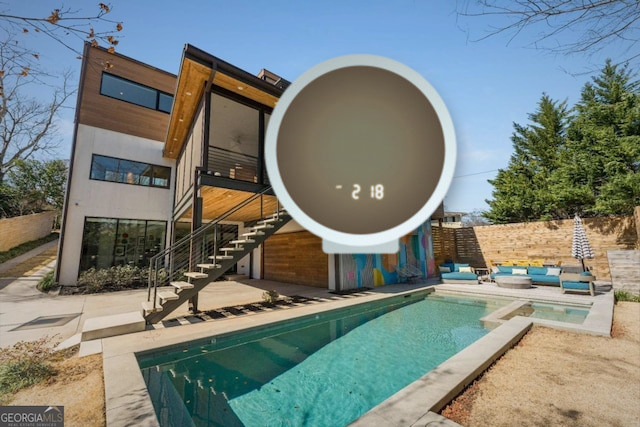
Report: 2:18
